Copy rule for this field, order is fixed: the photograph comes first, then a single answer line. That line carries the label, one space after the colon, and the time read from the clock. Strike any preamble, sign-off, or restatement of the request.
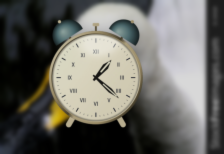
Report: 1:22
